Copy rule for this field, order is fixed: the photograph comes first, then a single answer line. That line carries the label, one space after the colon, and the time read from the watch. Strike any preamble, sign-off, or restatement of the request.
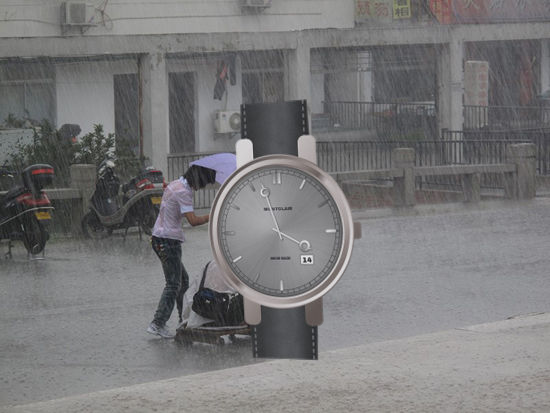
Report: 3:57
